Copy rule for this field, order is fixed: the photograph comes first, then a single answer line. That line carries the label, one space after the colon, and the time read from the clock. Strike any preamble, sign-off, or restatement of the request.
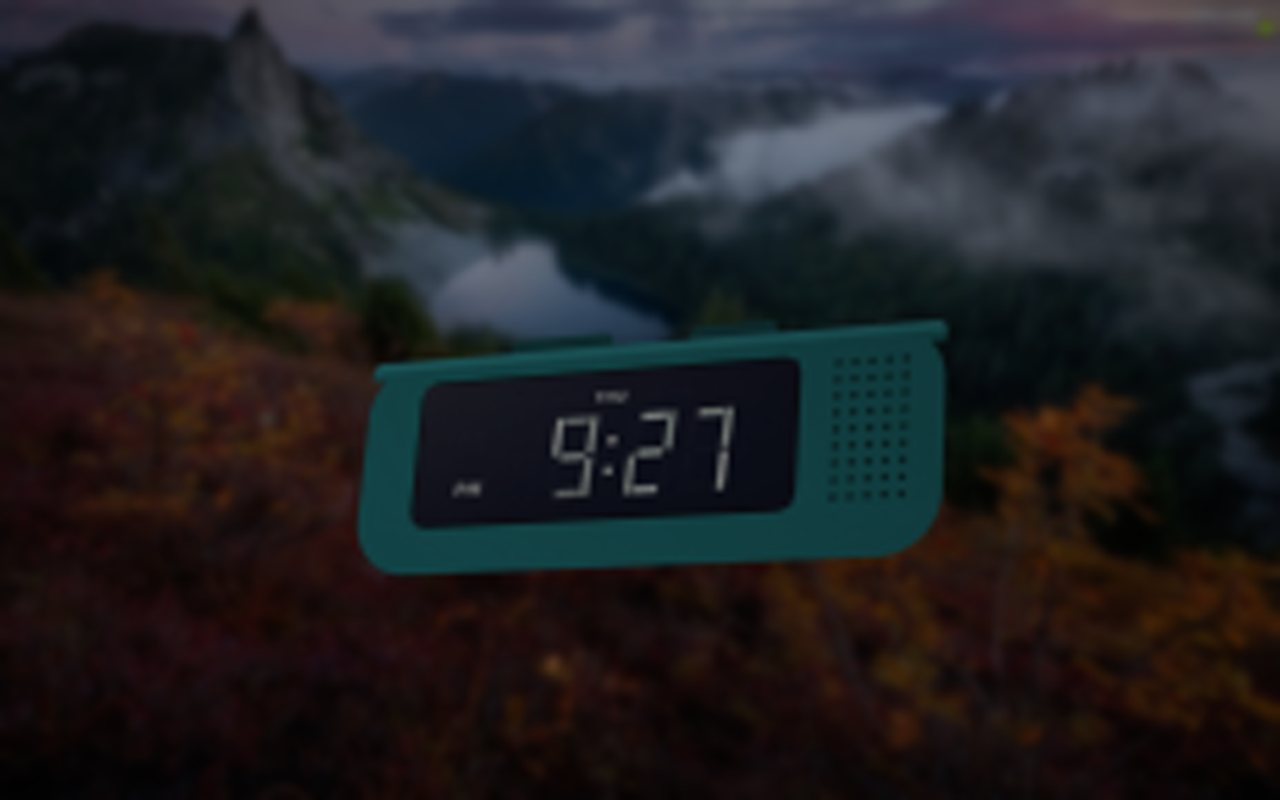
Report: 9:27
